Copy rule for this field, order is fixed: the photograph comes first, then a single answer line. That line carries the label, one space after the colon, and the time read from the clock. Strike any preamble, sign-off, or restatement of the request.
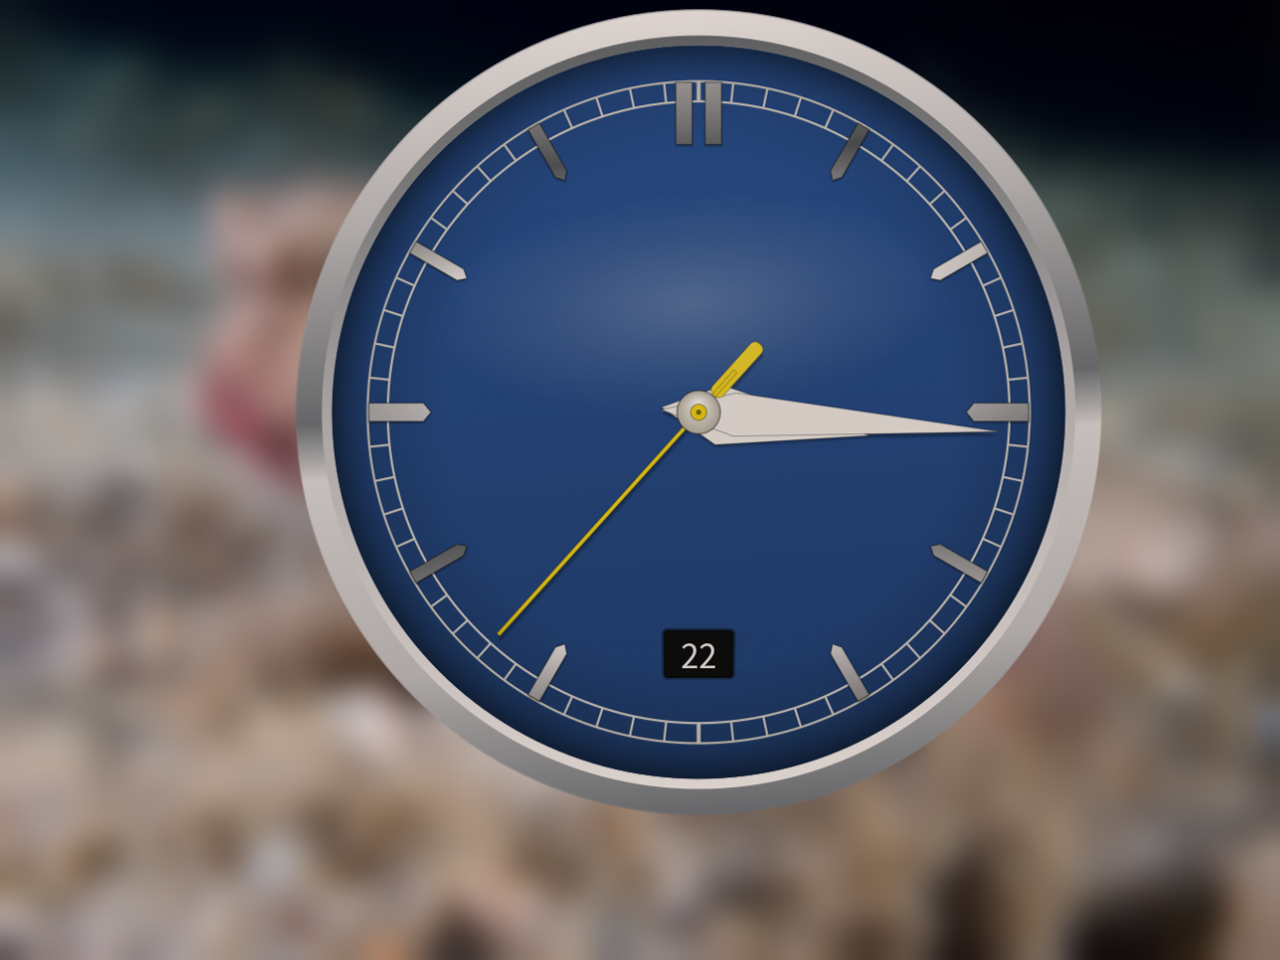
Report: 3:15:37
